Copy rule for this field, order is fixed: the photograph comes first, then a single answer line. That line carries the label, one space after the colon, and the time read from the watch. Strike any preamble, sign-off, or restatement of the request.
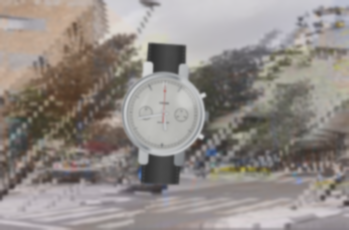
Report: 5:43
